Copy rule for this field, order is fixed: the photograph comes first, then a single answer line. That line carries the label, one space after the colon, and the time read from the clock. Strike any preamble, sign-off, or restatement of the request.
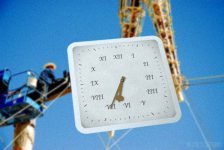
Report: 6:35
